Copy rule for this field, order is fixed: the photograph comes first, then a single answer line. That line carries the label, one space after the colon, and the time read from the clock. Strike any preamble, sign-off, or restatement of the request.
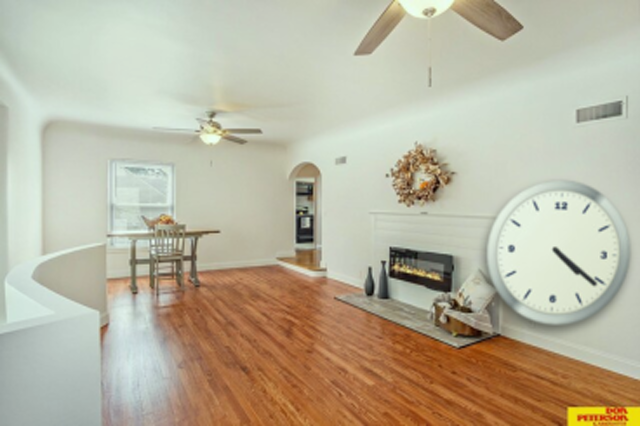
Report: 4:21
